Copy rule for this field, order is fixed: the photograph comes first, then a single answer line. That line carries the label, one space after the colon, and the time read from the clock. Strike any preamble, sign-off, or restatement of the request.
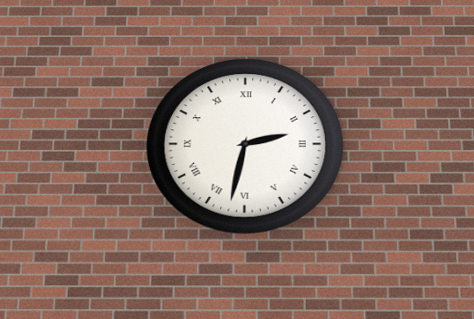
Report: 2:32
